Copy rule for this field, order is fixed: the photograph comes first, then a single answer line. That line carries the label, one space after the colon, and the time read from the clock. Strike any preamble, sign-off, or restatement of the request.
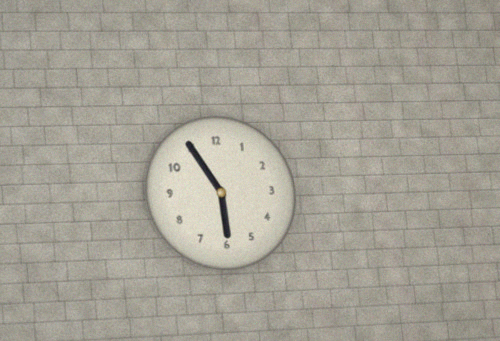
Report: 5:55
